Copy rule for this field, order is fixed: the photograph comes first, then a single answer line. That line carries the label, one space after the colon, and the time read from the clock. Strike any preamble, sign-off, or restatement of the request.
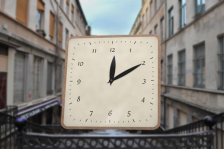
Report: 12:10
